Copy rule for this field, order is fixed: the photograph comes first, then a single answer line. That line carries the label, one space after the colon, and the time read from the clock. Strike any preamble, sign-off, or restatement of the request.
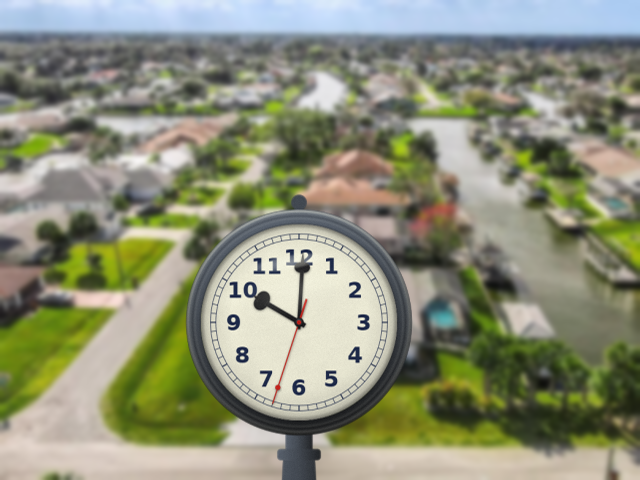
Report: 10:00:33
